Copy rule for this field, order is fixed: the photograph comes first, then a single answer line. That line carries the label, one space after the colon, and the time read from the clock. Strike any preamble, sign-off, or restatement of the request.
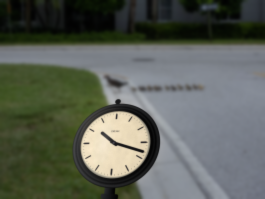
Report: 10:18
